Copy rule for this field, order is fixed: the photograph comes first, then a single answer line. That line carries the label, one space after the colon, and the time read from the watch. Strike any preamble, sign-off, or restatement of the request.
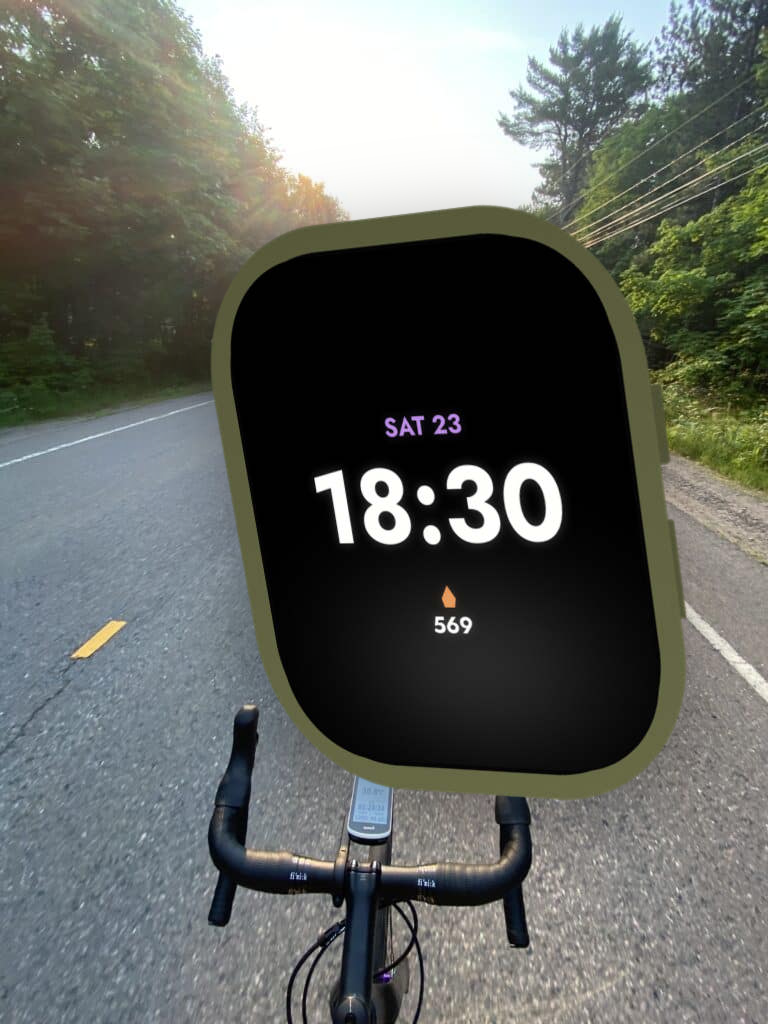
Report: 18:30
